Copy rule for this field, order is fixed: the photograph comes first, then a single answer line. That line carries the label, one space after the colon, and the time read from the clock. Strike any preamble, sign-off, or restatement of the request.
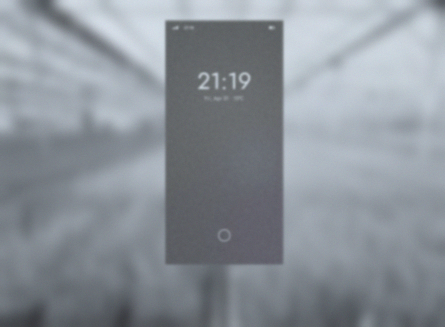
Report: 21:19
